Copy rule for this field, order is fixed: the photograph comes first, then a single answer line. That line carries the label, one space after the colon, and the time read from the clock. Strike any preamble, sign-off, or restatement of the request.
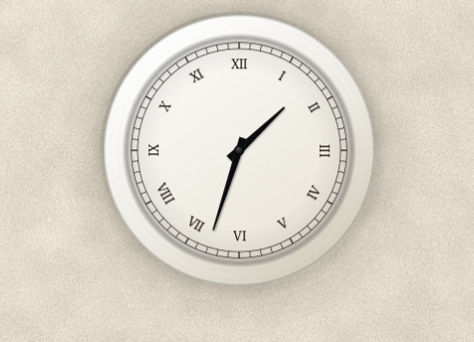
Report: 1:33
